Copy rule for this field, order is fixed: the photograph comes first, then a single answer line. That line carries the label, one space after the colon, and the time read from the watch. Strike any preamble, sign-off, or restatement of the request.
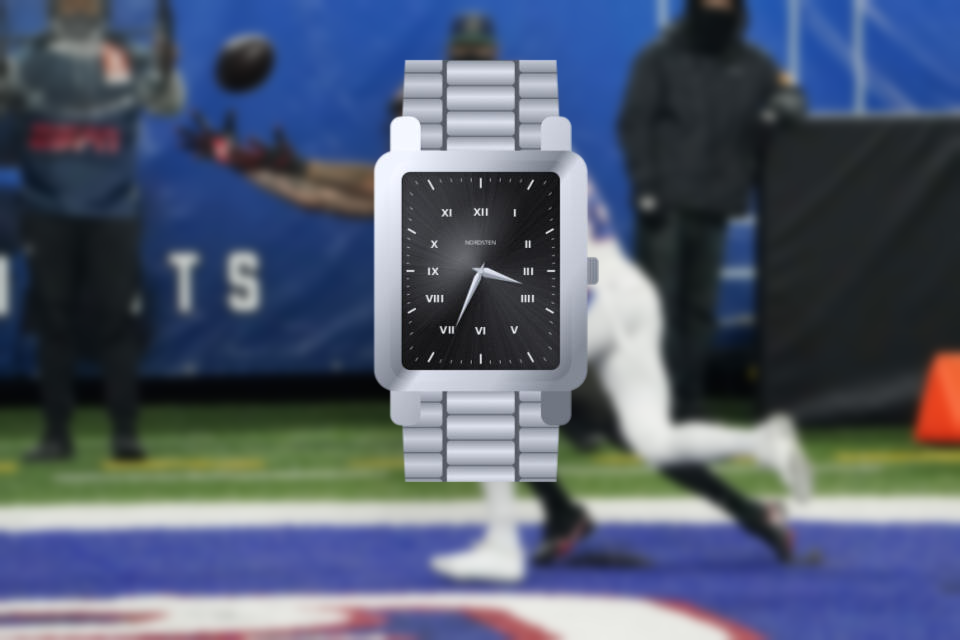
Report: 3:34
